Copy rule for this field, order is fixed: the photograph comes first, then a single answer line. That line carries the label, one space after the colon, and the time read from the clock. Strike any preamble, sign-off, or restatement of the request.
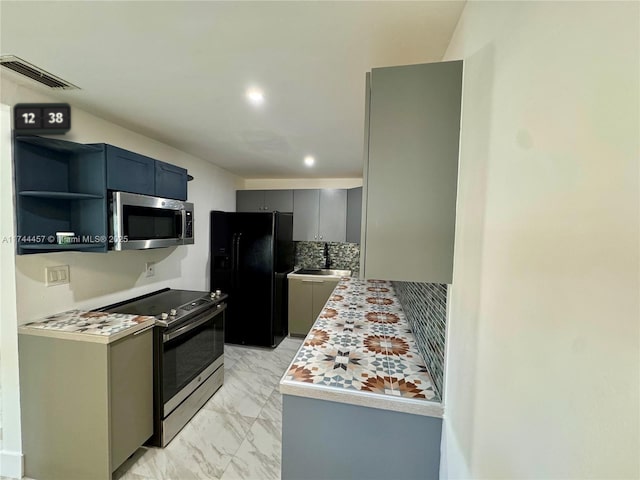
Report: 12:38
